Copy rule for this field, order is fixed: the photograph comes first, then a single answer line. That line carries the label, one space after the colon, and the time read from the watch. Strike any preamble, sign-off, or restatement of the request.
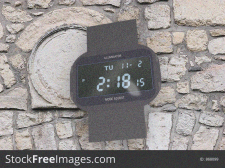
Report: 2:18:15
